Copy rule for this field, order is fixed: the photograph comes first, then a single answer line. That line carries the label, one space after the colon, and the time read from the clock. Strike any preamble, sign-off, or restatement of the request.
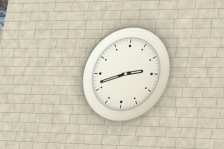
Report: 2:42
